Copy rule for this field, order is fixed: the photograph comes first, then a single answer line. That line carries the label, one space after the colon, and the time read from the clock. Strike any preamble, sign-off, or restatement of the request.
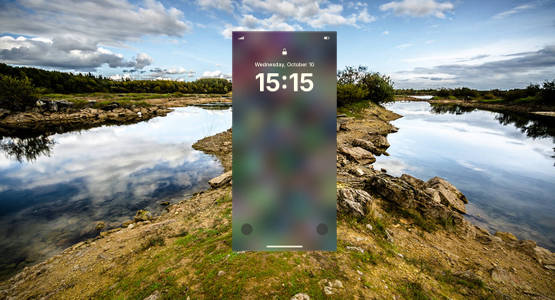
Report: 15:15
